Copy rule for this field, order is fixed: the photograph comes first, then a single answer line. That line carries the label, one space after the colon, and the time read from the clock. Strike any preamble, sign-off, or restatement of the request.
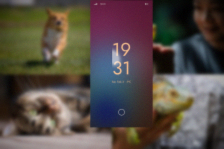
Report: 19:31
